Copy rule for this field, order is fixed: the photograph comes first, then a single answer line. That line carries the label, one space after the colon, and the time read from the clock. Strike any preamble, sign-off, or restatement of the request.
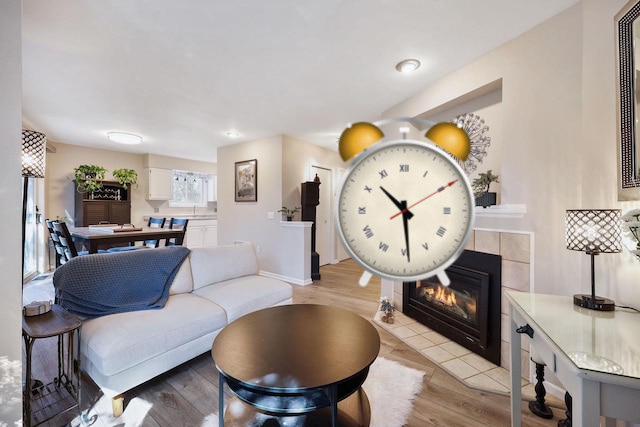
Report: 10:29:10
